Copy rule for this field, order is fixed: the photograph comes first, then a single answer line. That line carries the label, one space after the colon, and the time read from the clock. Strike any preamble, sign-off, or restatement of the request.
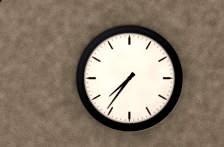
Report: 7:36
